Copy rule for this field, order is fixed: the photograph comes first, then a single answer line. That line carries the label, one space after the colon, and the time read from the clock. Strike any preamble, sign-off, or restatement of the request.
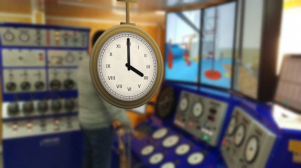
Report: 4:00
